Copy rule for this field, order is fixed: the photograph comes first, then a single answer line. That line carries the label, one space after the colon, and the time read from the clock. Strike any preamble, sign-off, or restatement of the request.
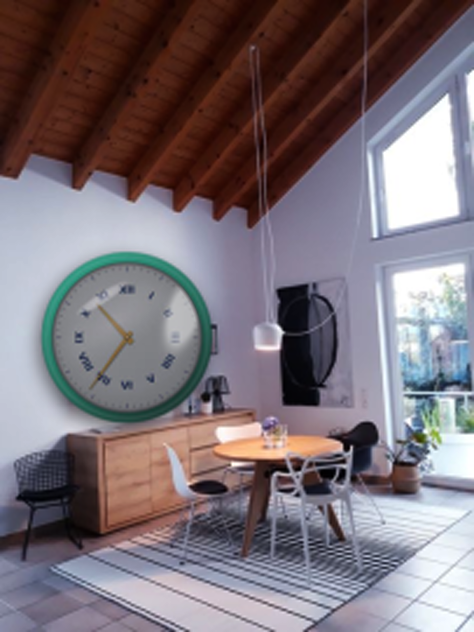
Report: 10:36
